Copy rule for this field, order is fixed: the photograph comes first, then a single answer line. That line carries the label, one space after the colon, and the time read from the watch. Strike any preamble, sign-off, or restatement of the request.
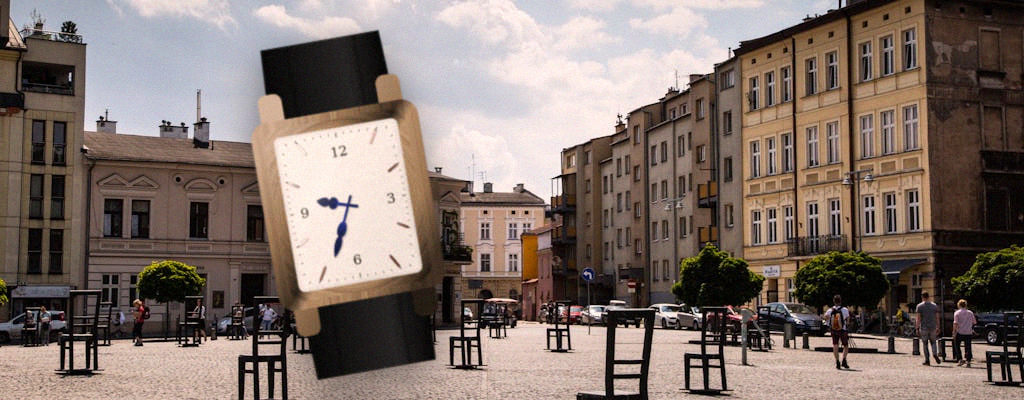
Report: 9:34
